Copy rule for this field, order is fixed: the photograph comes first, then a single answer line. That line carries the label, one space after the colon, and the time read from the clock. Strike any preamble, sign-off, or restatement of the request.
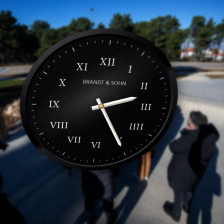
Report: 2:25
